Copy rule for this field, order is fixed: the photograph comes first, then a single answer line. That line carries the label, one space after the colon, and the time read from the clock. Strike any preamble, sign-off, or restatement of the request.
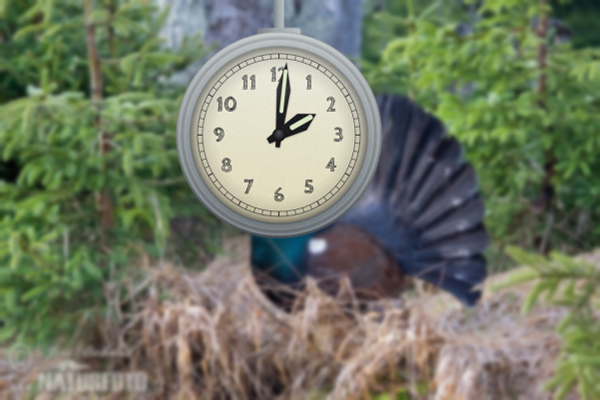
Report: 2:01
